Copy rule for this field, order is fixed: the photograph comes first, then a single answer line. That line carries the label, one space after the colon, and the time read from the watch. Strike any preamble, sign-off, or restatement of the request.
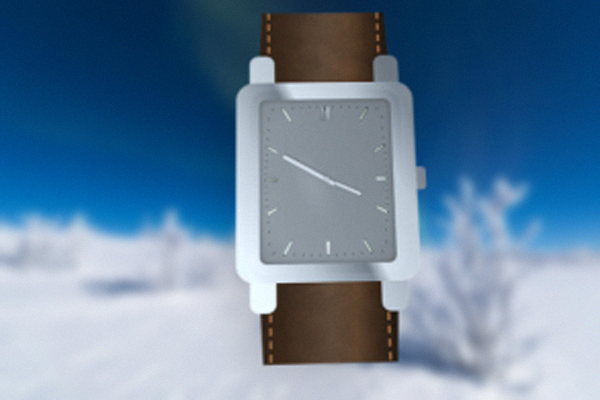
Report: 3:50
